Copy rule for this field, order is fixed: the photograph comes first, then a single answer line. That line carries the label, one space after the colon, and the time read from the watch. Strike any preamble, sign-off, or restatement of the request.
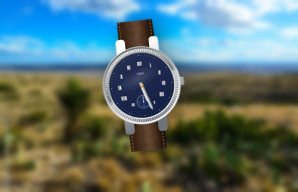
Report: 5:27
